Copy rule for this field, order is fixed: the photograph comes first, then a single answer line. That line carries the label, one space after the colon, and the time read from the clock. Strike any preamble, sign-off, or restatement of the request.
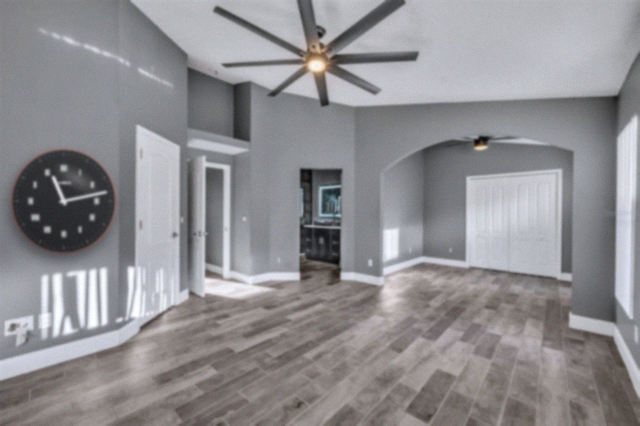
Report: 11:13
